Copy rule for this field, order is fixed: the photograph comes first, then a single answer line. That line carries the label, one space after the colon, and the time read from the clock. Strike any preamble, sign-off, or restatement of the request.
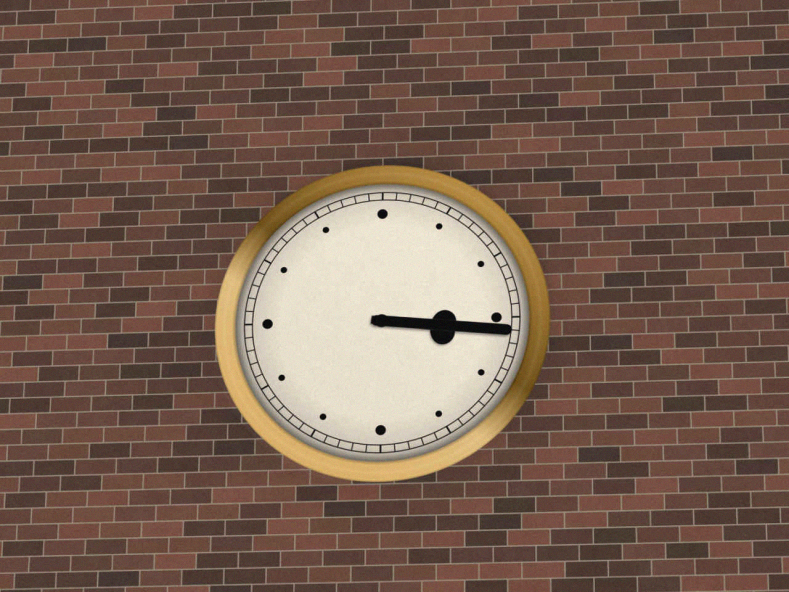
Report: 3:16
